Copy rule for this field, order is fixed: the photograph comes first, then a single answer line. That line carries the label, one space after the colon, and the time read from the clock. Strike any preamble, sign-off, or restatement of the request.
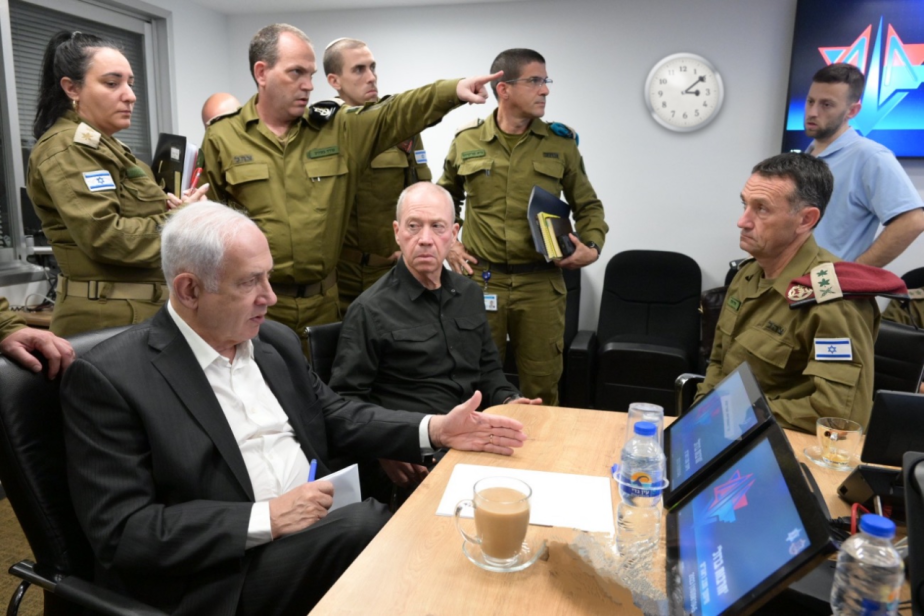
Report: 3:09
